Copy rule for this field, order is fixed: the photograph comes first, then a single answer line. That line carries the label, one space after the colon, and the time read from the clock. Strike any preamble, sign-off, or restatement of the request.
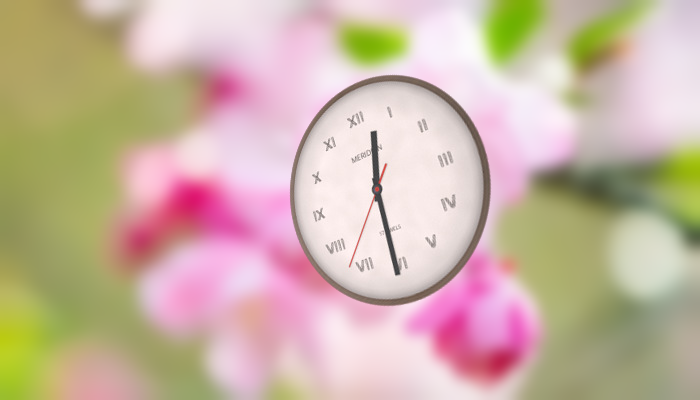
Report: 12:30:37
